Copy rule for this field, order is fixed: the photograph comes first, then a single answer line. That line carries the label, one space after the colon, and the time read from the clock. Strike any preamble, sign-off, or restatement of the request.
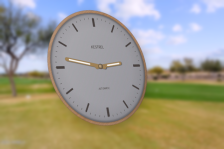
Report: 2:47
